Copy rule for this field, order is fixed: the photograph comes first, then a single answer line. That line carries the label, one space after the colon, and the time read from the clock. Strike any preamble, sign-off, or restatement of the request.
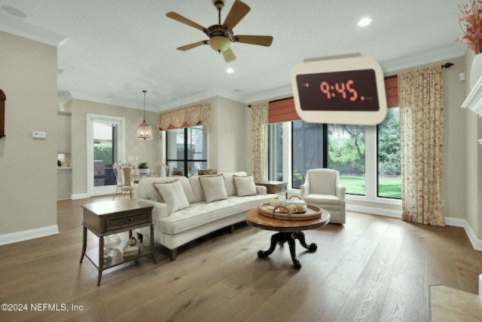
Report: 9:45
